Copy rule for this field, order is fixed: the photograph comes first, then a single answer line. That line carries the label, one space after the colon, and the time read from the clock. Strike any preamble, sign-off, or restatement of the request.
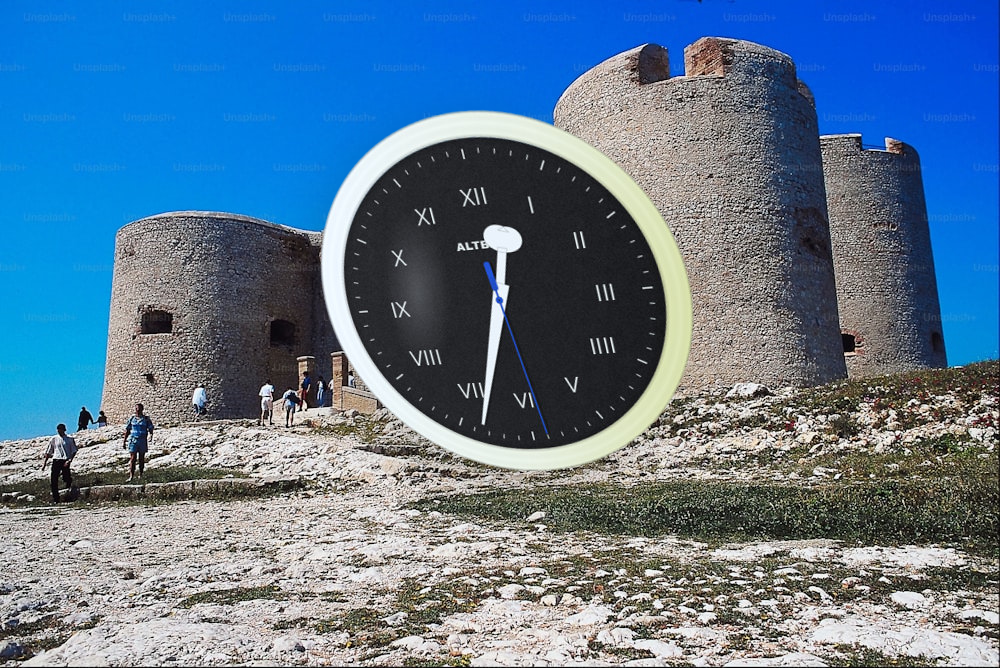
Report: 12:33:29
